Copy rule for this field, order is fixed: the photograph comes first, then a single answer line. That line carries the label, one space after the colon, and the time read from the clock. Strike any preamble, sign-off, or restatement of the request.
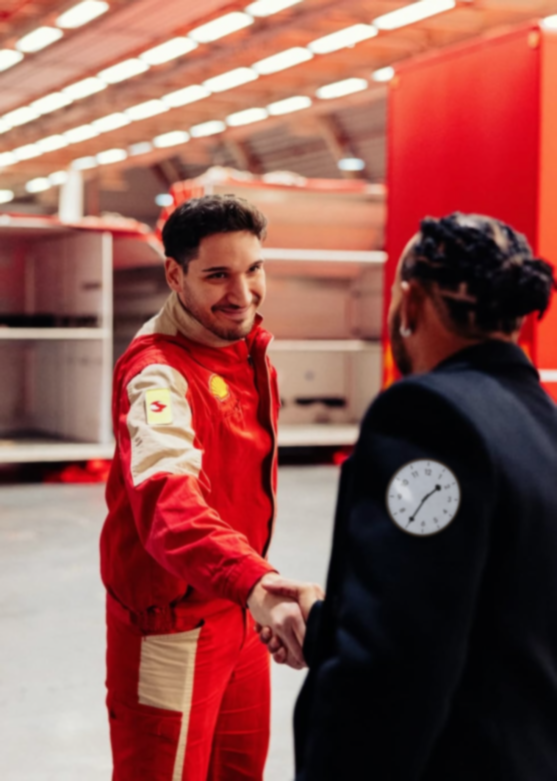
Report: 1:35
